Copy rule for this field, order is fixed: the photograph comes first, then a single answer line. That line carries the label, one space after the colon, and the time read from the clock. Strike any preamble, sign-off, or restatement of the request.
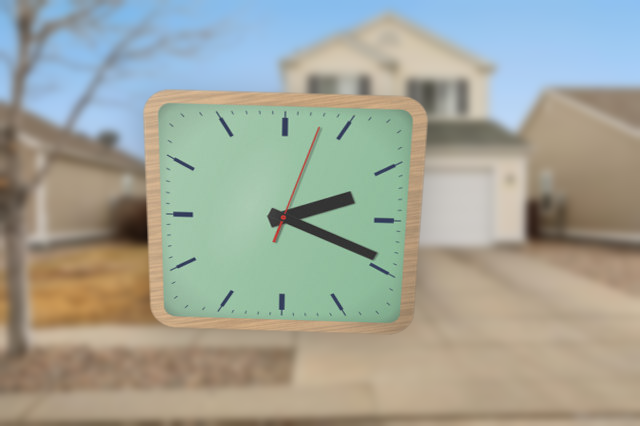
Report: 2:19:03
